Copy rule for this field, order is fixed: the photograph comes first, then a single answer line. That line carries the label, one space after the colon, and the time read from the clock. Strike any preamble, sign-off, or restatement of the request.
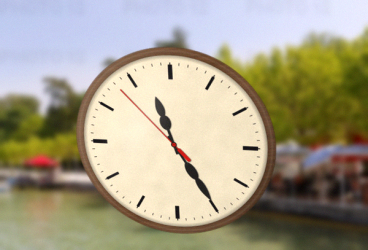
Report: 11:24:53
